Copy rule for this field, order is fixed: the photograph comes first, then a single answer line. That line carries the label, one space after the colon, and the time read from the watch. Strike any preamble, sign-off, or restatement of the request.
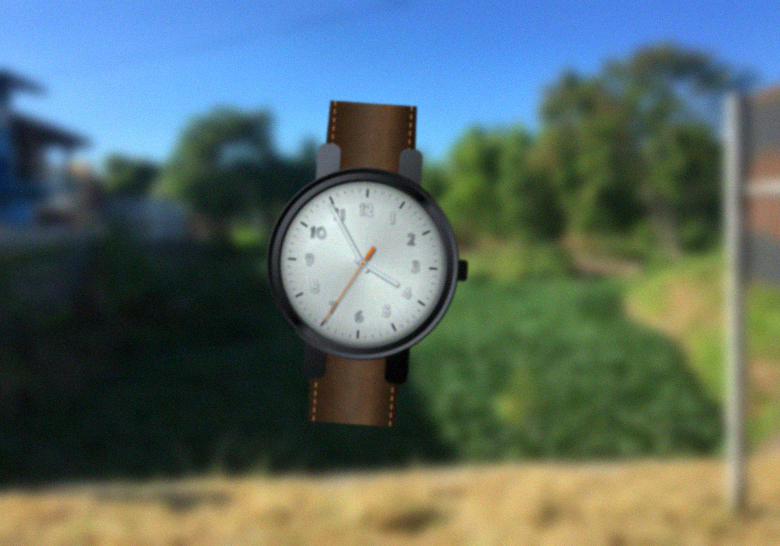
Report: 3:54:35
